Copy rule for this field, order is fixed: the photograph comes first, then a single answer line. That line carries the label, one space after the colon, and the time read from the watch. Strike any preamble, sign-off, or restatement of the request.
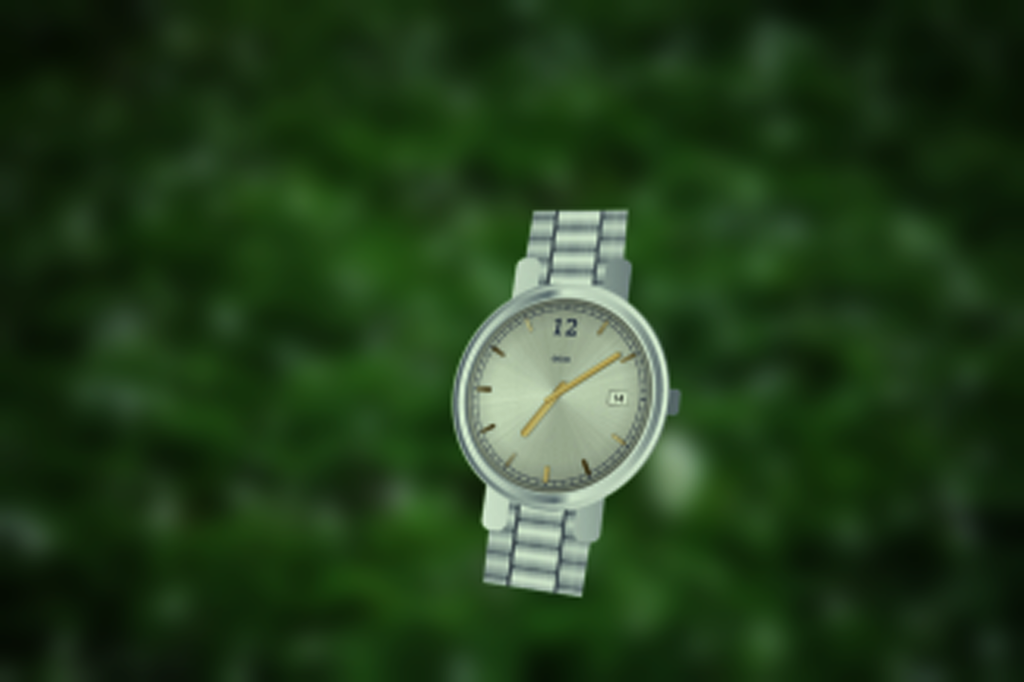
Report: 7:09
